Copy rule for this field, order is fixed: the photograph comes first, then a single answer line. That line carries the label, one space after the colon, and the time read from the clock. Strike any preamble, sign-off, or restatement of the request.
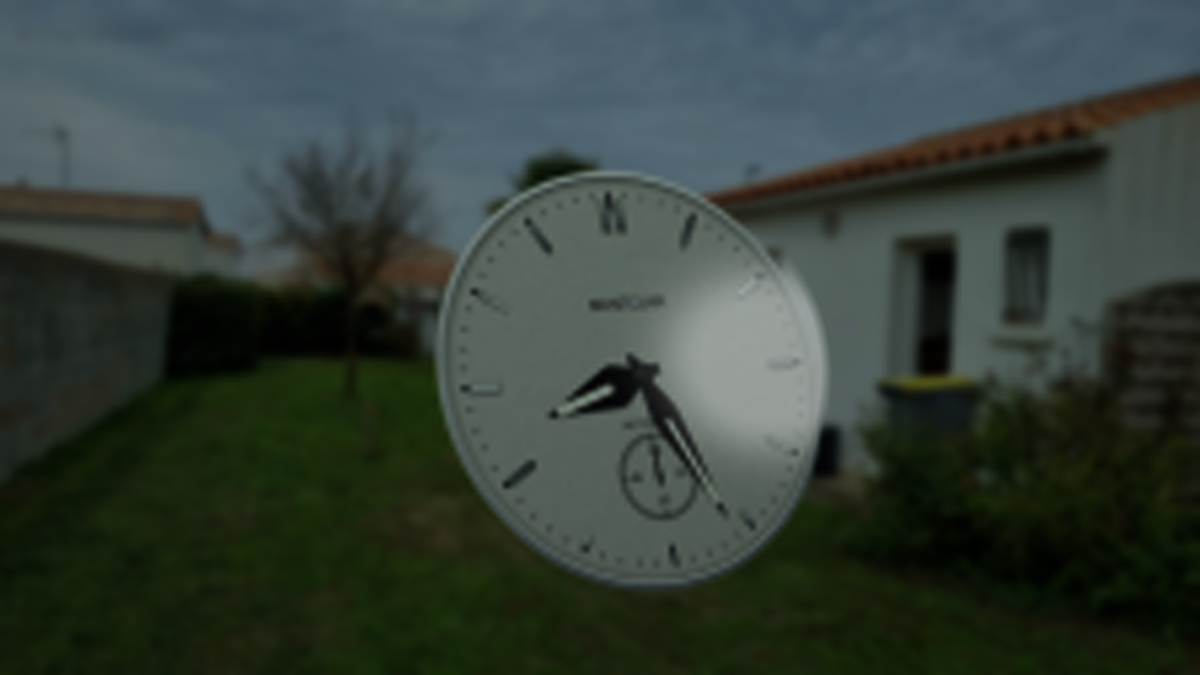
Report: 8:26
